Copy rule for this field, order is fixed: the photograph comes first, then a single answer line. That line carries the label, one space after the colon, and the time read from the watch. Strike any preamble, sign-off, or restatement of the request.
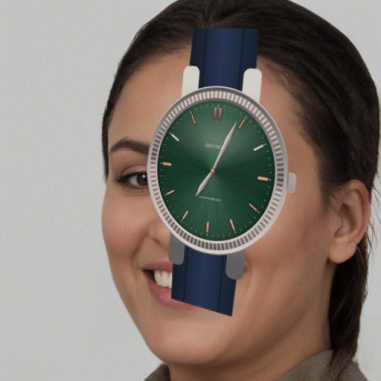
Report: 7:04
